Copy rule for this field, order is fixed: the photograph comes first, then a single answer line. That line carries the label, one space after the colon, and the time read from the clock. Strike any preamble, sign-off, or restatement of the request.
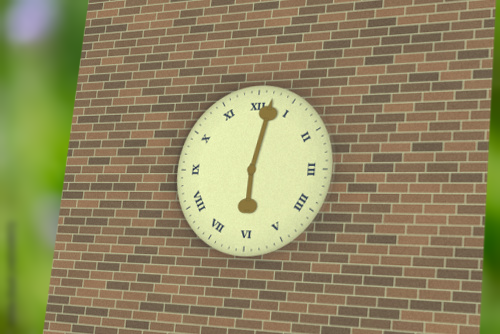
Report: 6:02
